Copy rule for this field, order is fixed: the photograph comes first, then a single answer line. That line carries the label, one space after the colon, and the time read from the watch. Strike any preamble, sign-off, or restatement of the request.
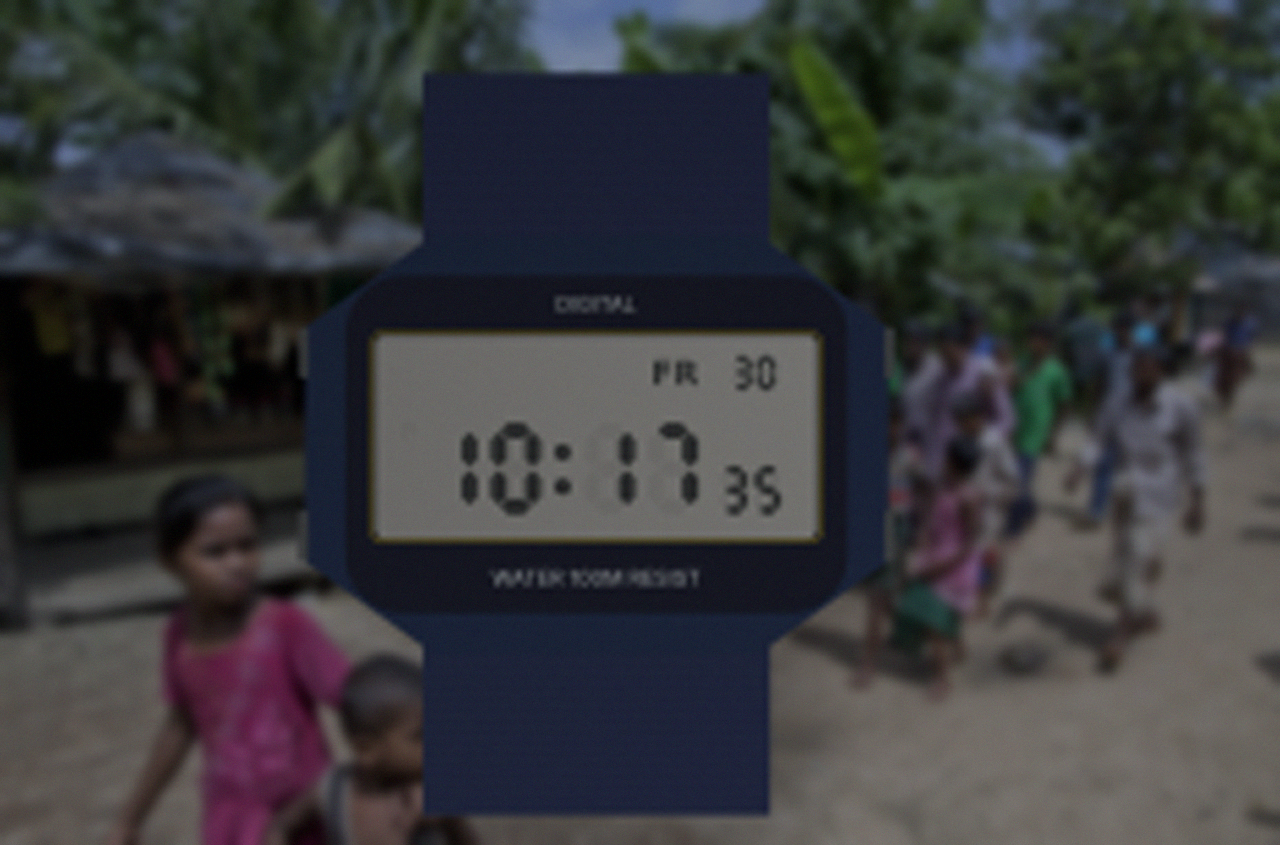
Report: 10:17:35
